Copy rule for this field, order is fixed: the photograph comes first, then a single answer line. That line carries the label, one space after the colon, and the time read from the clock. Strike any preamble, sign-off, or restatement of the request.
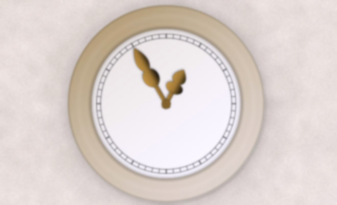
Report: 12:55
